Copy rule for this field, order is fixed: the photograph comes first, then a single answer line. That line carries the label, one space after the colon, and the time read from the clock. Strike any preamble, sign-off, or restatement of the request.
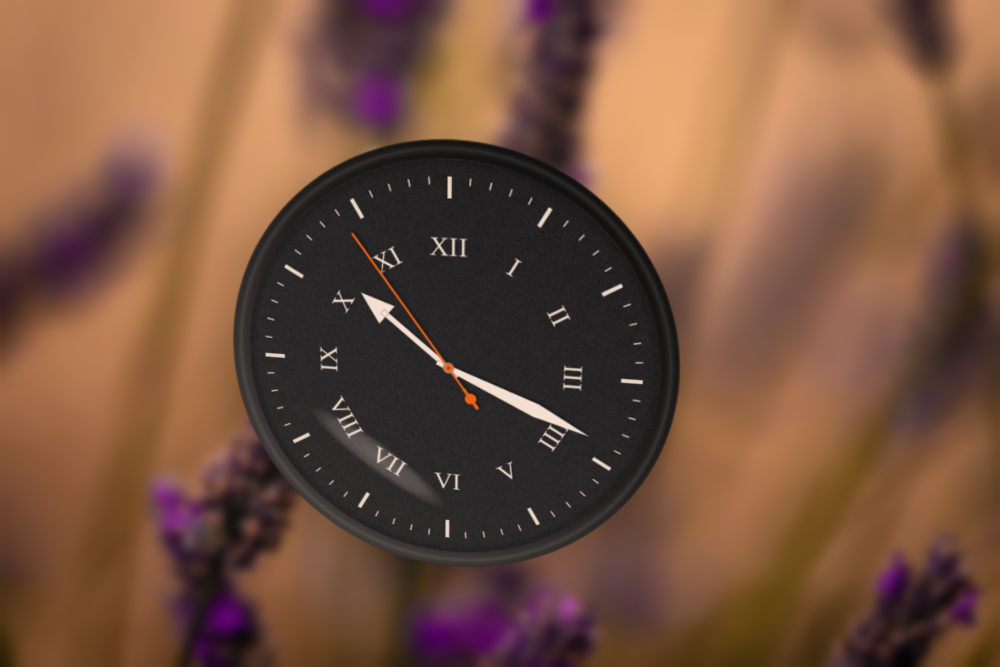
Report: 10:18:54
